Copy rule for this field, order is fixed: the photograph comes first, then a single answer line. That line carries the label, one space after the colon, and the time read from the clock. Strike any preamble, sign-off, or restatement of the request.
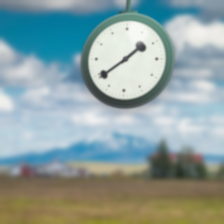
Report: 1:39
